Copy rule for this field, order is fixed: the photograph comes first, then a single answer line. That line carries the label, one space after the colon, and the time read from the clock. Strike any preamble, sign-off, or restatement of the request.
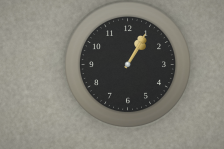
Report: 1:05
